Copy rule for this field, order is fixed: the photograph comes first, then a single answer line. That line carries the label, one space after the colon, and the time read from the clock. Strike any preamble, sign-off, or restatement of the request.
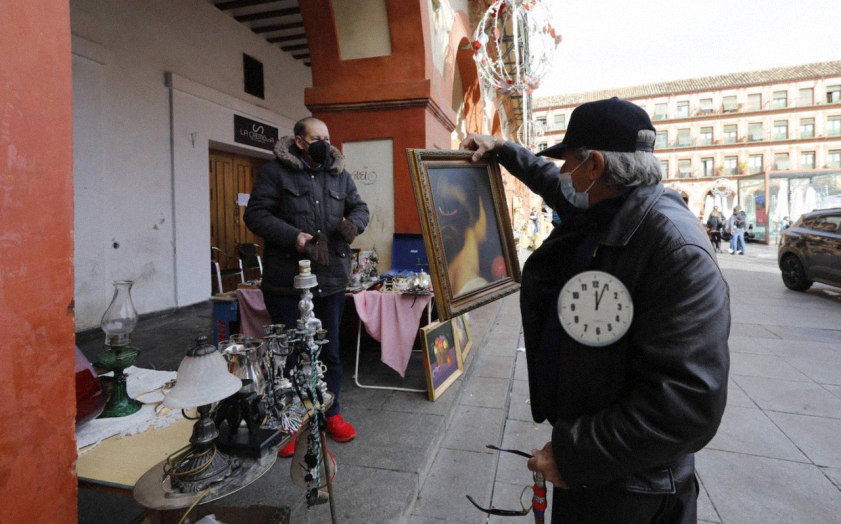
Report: 12:04
